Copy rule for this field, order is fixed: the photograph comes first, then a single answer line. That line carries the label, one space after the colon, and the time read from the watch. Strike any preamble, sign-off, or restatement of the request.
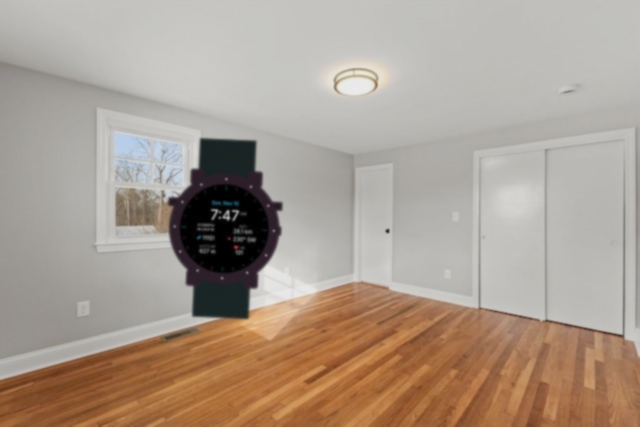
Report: 7:47
